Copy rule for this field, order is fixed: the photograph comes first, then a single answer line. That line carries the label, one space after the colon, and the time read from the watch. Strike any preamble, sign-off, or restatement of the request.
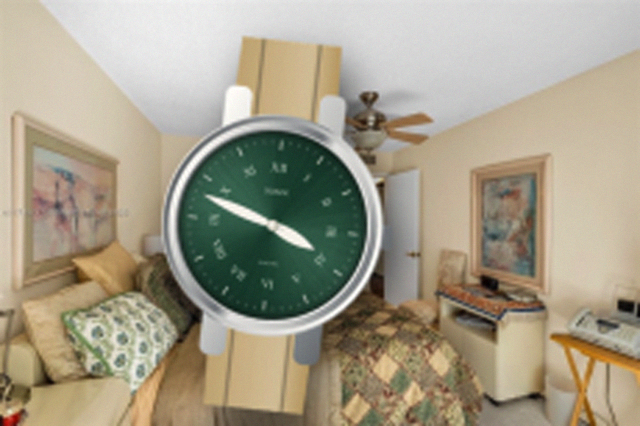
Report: 3:48
